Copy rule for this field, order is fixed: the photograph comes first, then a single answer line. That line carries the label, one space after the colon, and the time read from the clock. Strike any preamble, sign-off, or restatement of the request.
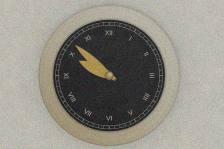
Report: 9:52
